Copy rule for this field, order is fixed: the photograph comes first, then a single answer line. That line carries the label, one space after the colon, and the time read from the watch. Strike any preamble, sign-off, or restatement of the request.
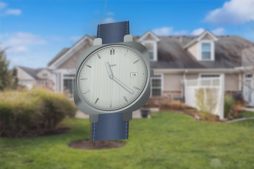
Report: 11:22
